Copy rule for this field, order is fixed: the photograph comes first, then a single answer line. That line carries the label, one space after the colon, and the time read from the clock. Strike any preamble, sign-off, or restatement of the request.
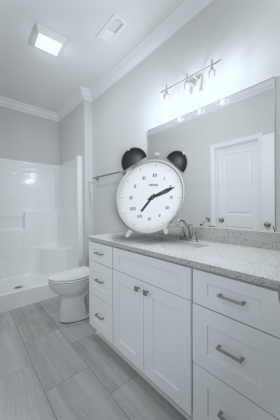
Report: 7:11
